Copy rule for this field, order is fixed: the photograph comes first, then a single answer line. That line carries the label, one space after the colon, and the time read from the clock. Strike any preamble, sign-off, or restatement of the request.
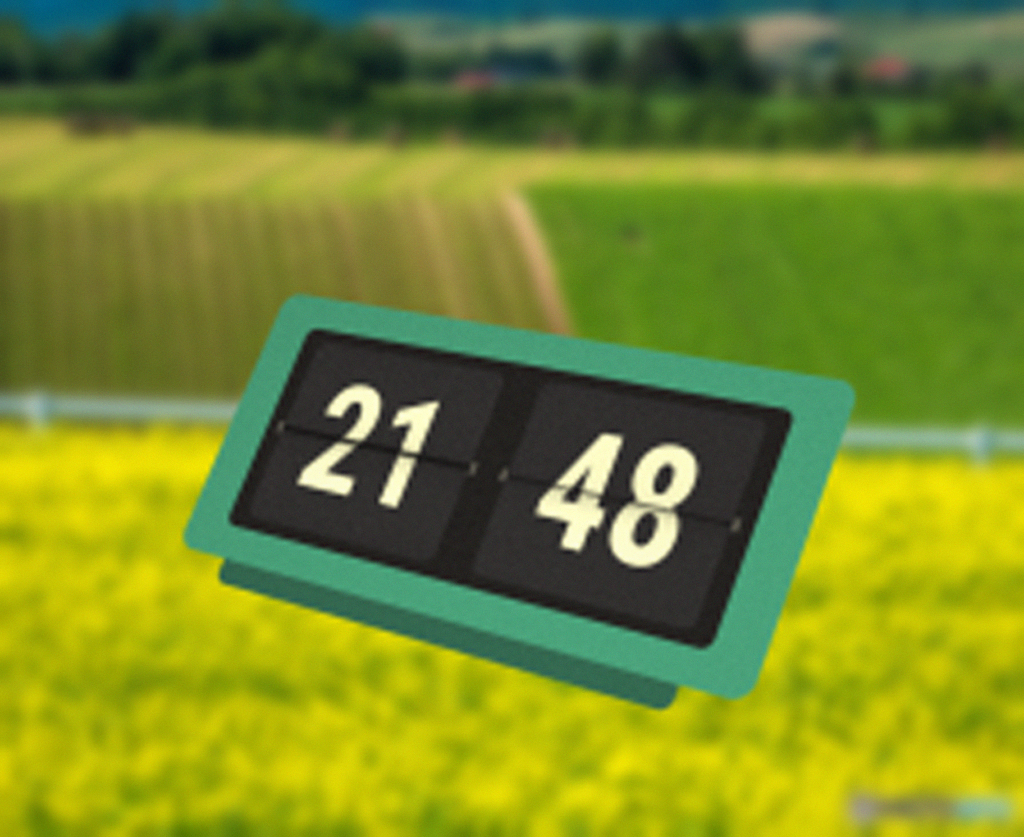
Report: 21:48
